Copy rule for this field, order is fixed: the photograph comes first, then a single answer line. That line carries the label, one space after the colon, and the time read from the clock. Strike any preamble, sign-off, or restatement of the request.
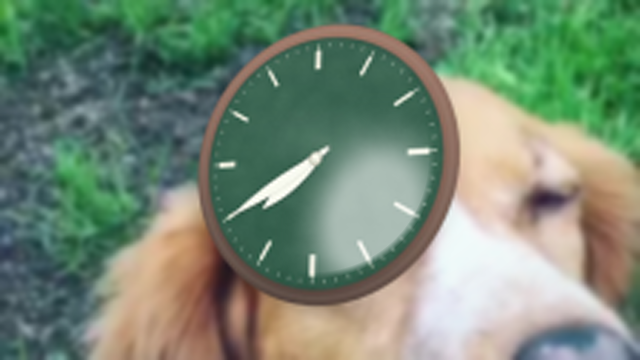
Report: 7:40
